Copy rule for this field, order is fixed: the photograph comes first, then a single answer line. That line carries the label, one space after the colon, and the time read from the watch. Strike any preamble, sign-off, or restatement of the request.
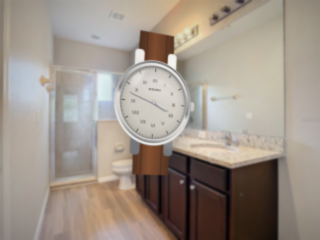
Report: 3:48
